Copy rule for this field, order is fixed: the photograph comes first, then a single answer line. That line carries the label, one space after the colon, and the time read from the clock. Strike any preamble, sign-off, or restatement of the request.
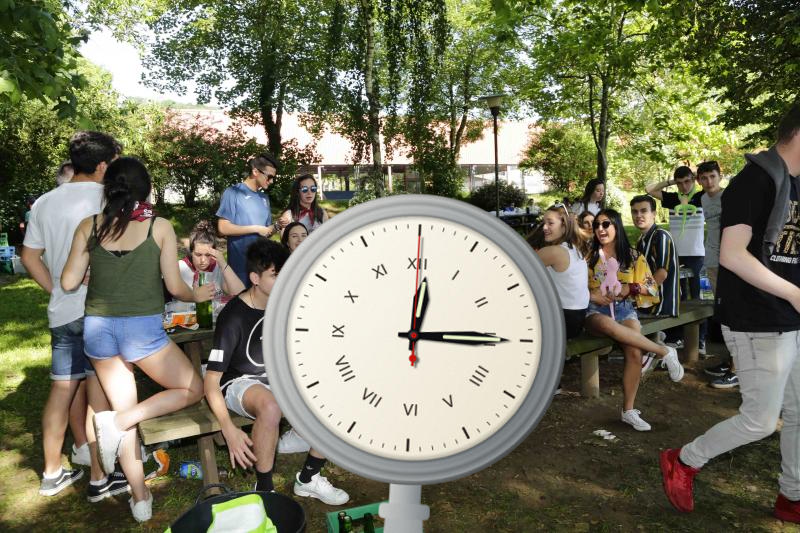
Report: 12:15:00
